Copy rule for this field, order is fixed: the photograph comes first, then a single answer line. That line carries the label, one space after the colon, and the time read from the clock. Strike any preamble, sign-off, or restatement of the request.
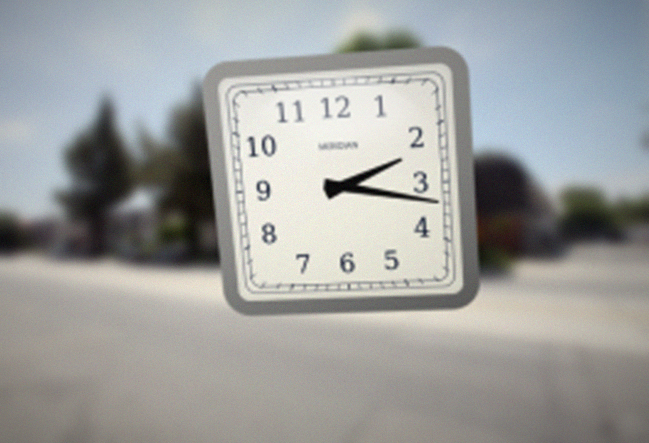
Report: 2:17
